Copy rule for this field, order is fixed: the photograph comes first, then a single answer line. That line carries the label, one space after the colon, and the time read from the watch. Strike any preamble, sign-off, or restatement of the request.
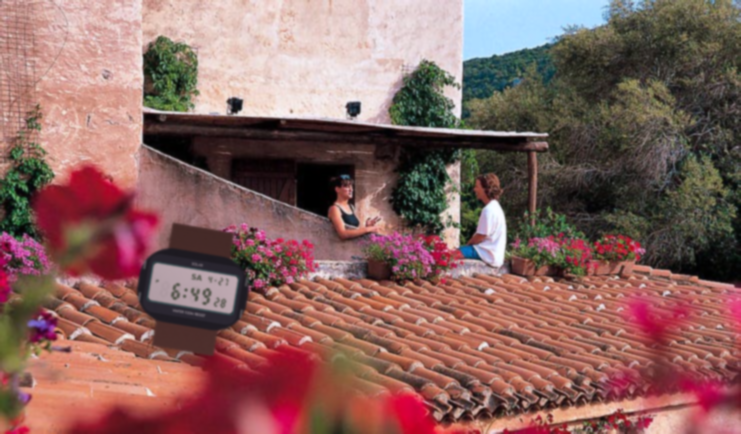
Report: 6:49
